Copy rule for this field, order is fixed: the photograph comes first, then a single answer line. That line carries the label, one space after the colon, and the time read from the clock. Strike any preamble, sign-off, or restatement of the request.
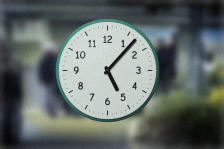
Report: 5:07
